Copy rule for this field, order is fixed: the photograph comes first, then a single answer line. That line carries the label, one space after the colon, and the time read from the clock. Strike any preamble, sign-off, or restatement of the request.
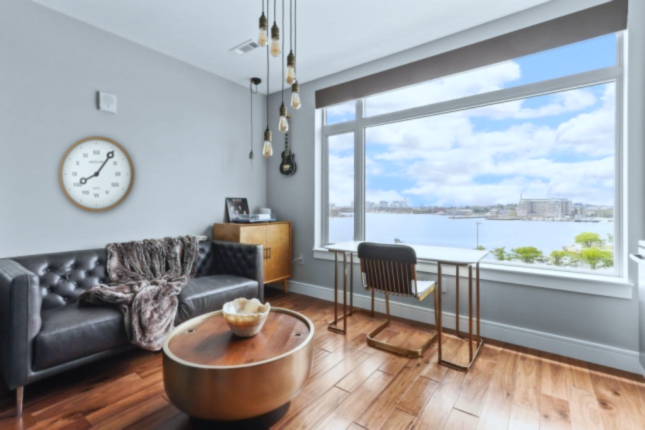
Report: 8:06
